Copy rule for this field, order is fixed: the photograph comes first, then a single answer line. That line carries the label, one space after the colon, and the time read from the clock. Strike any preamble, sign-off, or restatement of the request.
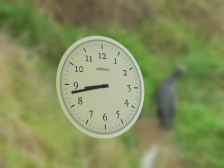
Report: 8:43
